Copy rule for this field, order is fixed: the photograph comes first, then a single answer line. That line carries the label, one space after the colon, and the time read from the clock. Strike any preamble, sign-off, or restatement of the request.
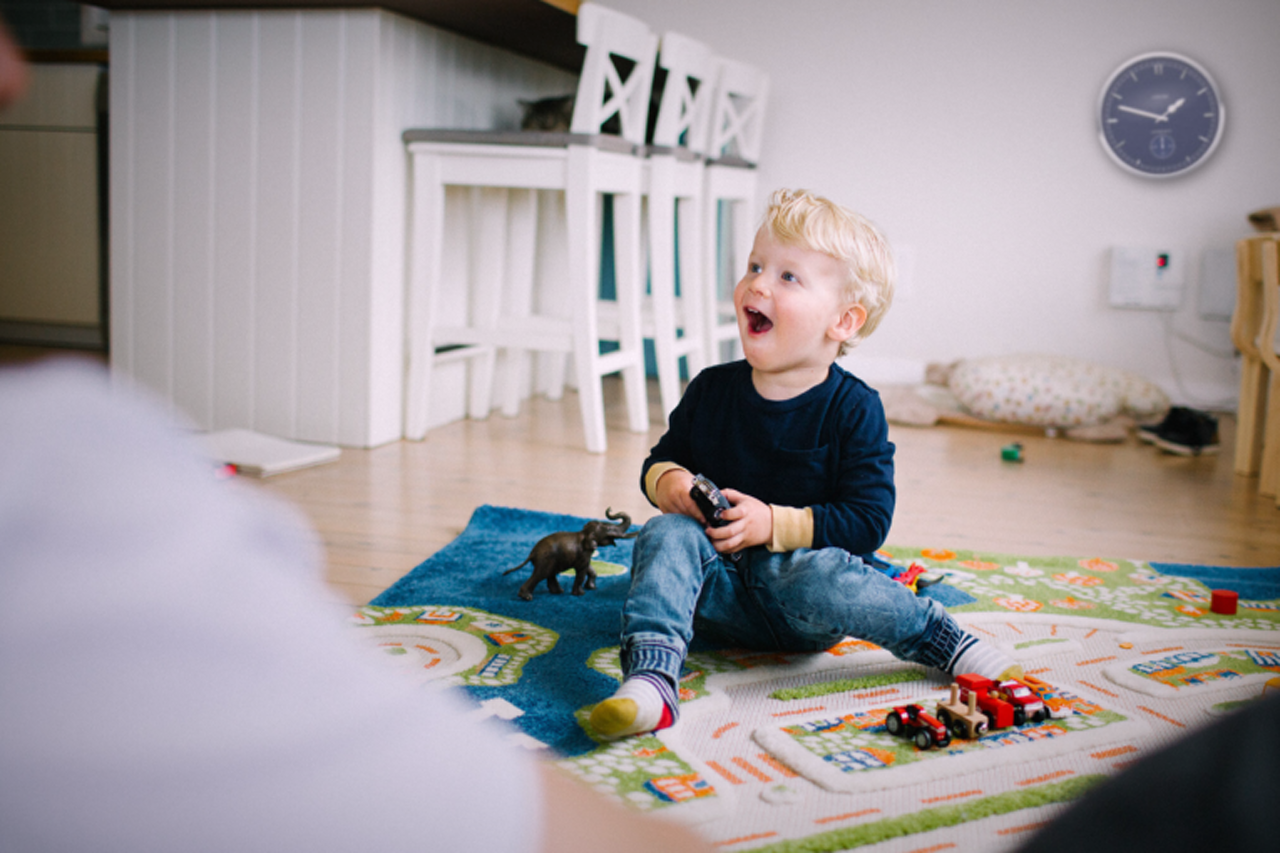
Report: 1:48
